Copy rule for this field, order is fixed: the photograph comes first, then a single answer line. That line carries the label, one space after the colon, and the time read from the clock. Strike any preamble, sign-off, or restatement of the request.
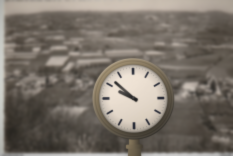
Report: 9:52
